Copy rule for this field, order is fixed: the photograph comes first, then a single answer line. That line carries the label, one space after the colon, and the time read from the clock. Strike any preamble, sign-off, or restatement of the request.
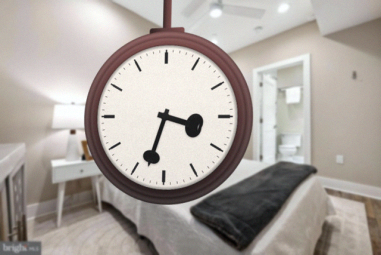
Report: 3:33
